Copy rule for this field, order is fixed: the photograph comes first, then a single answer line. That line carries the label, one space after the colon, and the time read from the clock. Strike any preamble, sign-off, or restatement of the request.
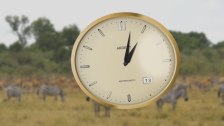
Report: 1:02
